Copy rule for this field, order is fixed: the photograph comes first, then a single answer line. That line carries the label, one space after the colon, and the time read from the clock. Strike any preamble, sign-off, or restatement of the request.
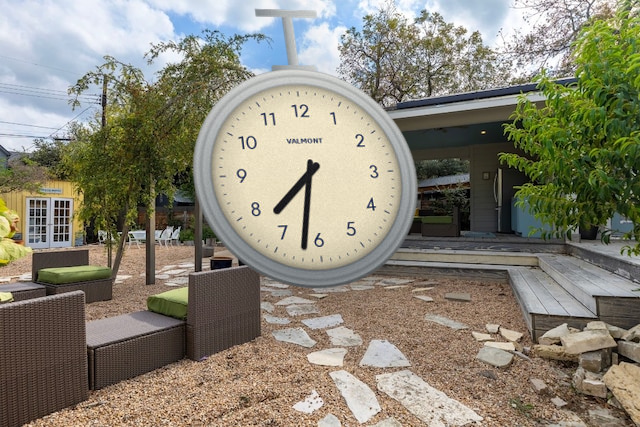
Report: 7:32
